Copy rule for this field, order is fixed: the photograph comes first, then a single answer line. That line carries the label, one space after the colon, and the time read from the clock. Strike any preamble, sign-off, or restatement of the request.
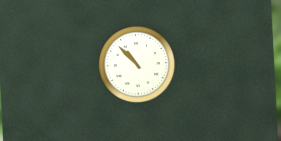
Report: 10:53
